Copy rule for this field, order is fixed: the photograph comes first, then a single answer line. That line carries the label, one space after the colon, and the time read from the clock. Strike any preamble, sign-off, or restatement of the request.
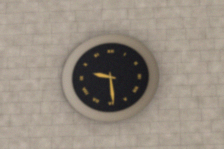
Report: 9:29
